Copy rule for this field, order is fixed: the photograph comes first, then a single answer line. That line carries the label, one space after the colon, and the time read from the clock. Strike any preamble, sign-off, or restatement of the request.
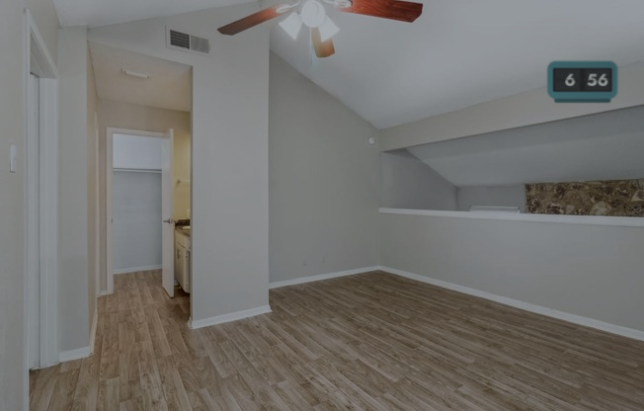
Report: 6:56
